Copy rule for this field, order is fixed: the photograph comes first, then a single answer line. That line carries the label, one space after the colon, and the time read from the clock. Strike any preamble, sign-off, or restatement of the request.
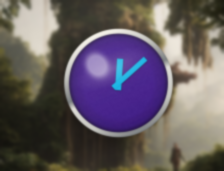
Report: 12:08
